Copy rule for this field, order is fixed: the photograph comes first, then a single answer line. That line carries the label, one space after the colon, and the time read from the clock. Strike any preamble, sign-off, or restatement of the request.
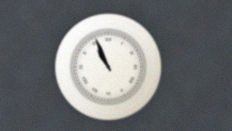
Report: 10:56
